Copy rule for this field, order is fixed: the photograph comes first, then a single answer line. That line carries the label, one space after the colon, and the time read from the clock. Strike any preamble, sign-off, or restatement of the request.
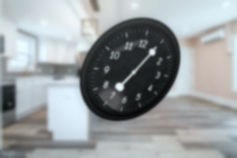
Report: 7:05
